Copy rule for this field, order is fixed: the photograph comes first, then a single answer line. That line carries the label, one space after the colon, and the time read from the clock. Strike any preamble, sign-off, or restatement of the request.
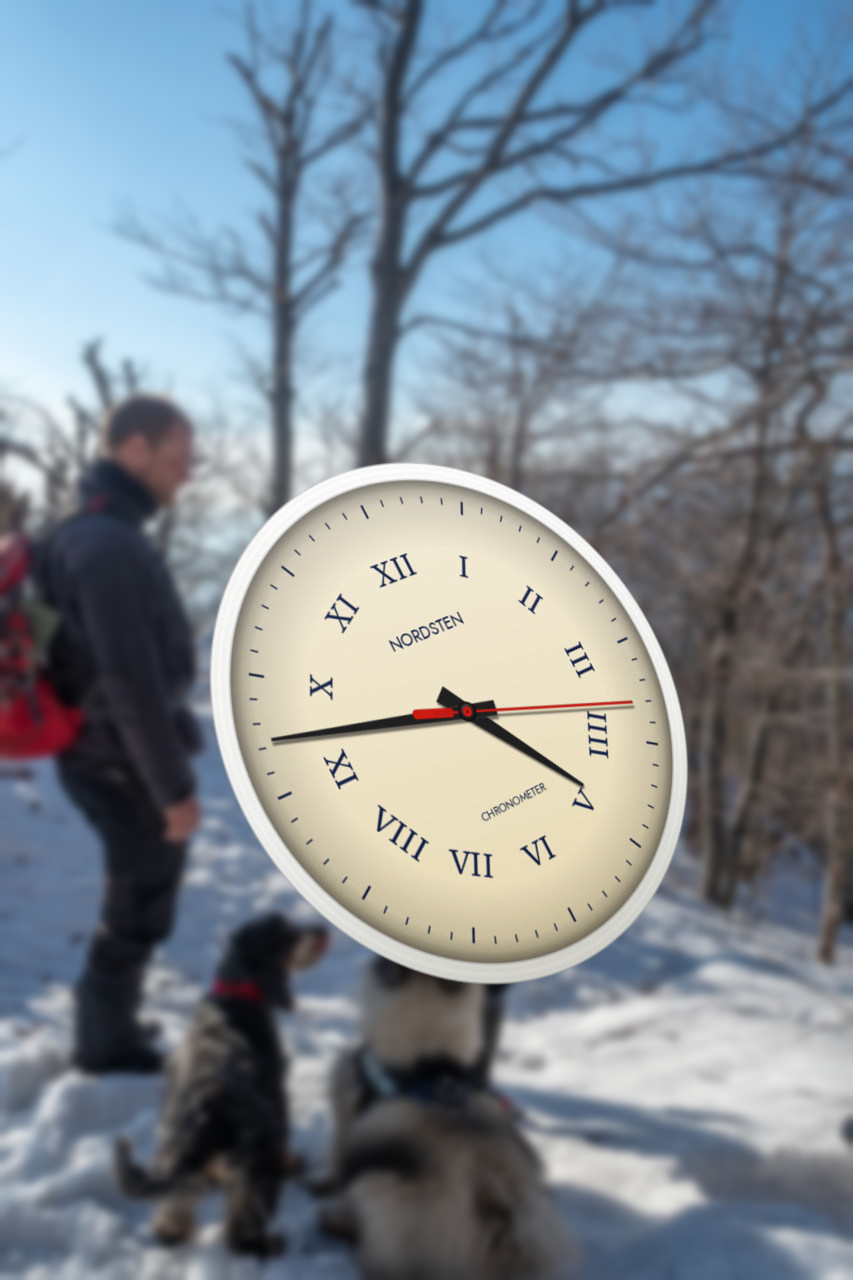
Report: 4:47:18
